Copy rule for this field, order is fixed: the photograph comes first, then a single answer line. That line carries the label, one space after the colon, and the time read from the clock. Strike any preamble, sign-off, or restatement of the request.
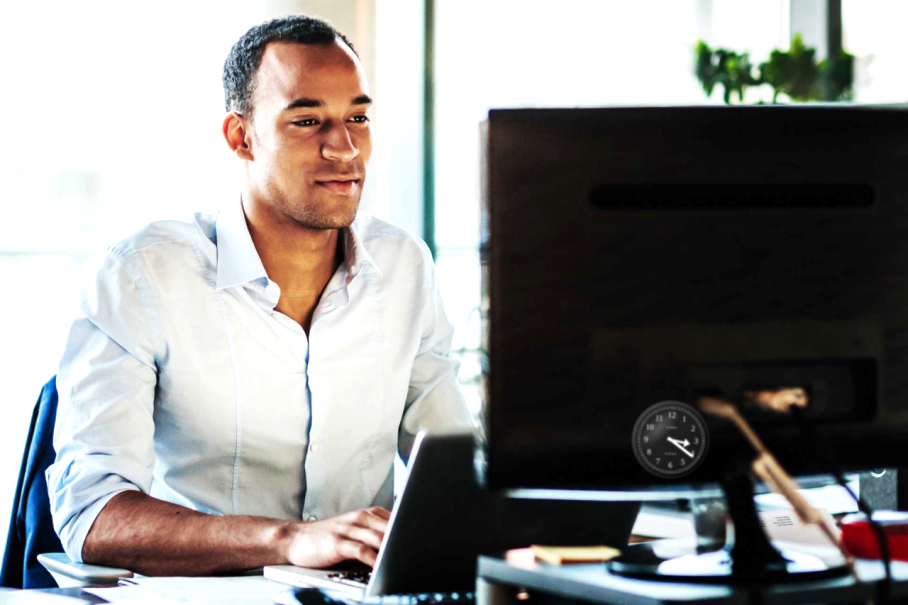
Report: 3:21
